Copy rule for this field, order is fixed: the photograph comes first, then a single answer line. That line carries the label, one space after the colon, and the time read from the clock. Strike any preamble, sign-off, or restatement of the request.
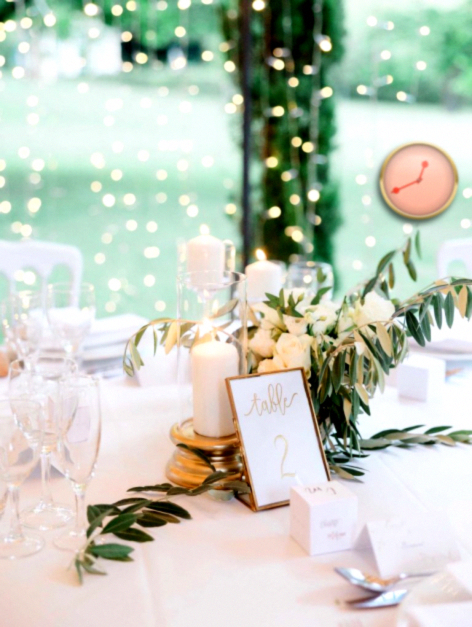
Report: 12:41
